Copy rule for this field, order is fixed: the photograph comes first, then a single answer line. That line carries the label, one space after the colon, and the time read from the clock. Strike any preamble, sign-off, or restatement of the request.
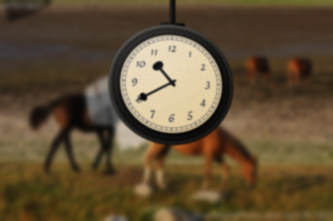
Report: 10:40
